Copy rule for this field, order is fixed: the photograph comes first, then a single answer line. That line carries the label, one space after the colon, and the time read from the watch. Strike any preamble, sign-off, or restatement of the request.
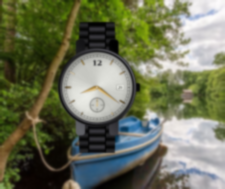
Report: 8:21
